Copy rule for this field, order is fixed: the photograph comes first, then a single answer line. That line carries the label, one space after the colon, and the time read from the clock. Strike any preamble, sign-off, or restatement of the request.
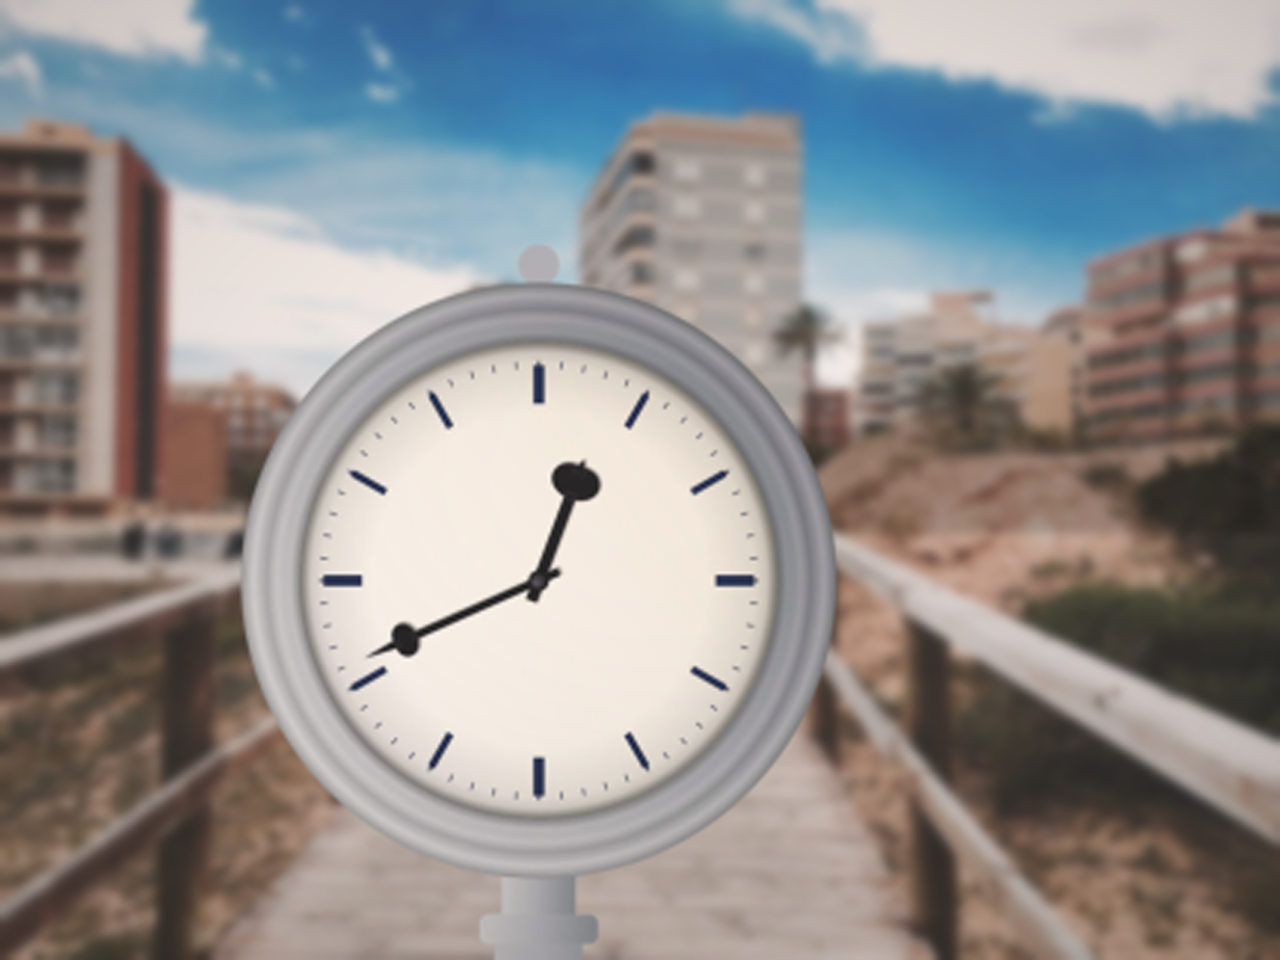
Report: 12:41
